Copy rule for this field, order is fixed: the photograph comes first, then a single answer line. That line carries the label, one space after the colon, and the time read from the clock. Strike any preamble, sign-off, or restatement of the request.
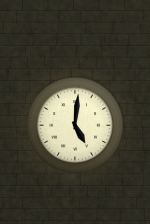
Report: 5:01
